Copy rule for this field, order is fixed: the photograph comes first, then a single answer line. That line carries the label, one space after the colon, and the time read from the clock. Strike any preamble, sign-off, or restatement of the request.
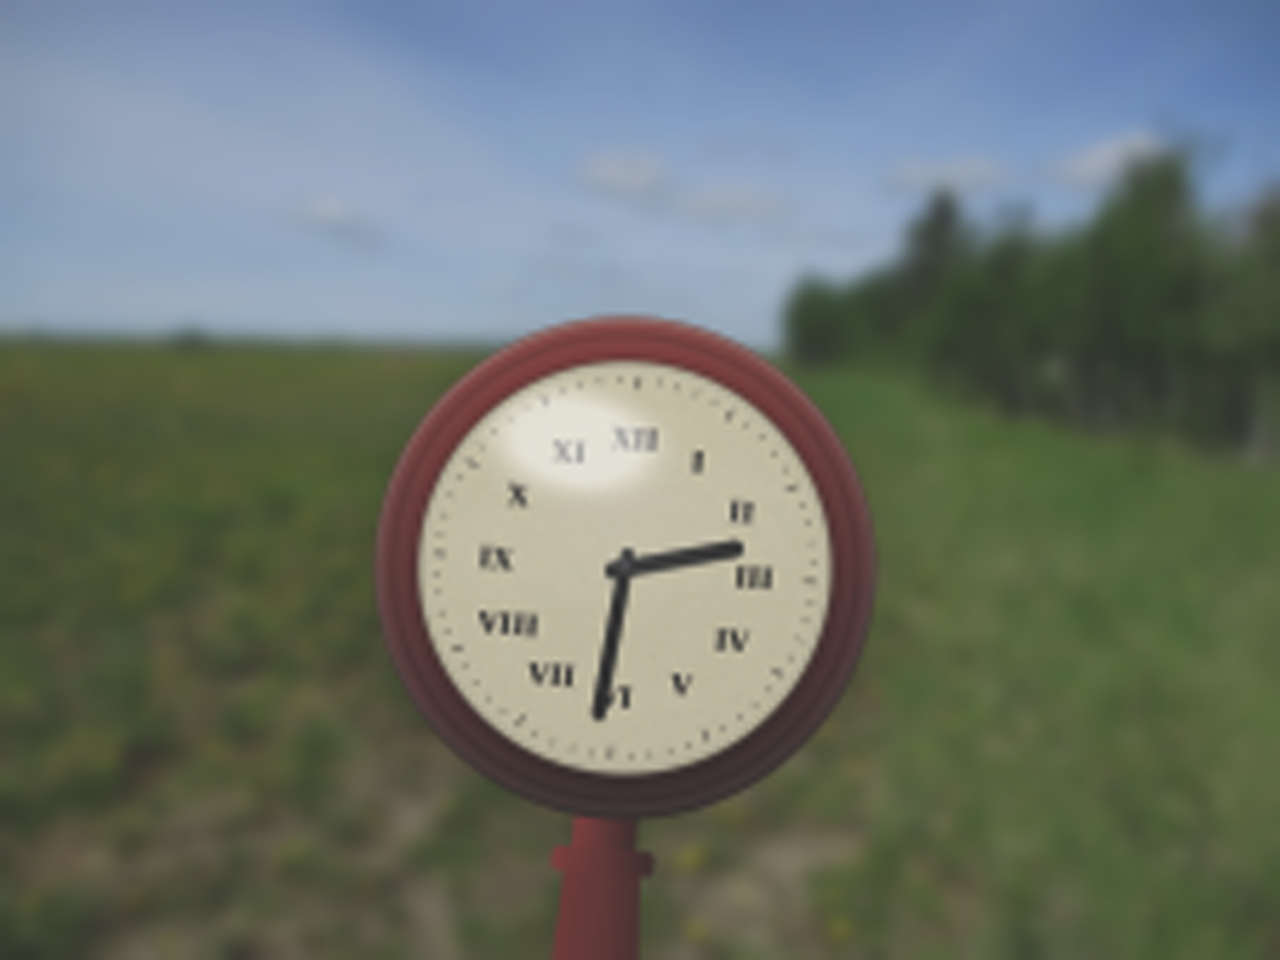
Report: 2:31
